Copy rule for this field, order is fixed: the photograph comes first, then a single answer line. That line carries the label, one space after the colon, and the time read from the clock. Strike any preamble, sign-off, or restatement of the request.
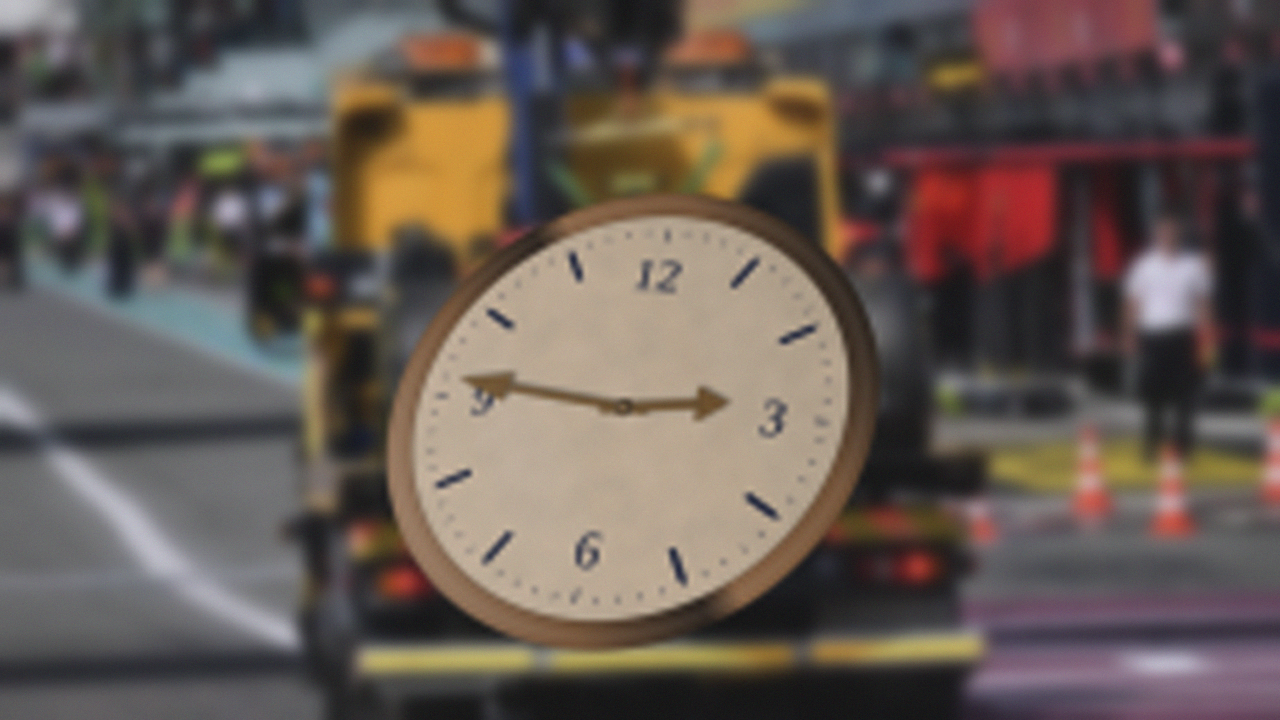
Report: 2:46
